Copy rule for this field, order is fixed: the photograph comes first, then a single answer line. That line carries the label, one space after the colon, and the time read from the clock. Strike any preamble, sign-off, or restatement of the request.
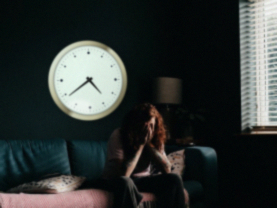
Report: 4:39
